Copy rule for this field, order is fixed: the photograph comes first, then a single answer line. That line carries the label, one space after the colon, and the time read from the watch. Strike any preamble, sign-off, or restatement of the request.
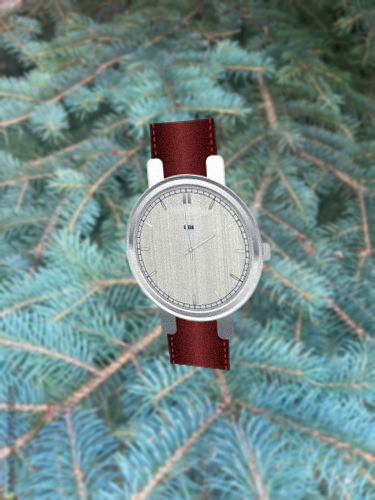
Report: 1:59
